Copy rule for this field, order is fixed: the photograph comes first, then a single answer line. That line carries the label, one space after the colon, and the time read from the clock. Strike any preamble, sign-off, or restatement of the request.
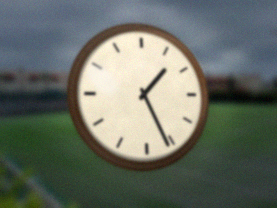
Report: 1:26
